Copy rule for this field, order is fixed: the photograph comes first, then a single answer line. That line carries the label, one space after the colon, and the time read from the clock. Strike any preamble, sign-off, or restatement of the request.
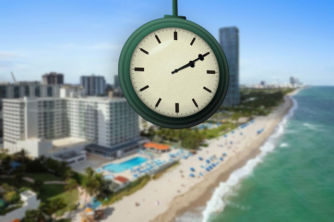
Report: 2:10
